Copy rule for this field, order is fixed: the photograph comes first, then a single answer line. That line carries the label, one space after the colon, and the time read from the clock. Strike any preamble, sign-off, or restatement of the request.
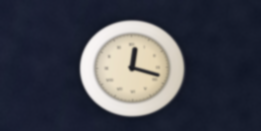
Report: 12:18
